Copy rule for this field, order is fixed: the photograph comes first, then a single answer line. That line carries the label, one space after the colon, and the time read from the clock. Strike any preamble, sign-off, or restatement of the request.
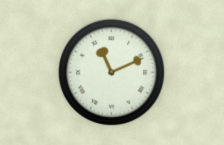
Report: 11:11
